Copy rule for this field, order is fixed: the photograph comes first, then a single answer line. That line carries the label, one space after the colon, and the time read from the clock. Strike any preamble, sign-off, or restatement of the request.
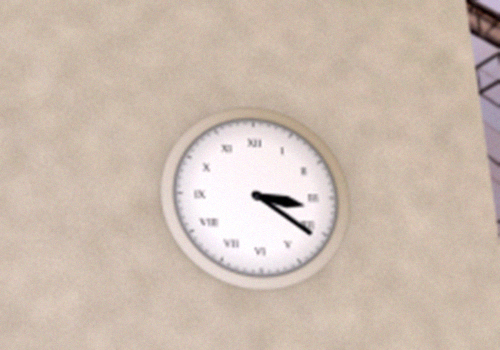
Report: 3:21
